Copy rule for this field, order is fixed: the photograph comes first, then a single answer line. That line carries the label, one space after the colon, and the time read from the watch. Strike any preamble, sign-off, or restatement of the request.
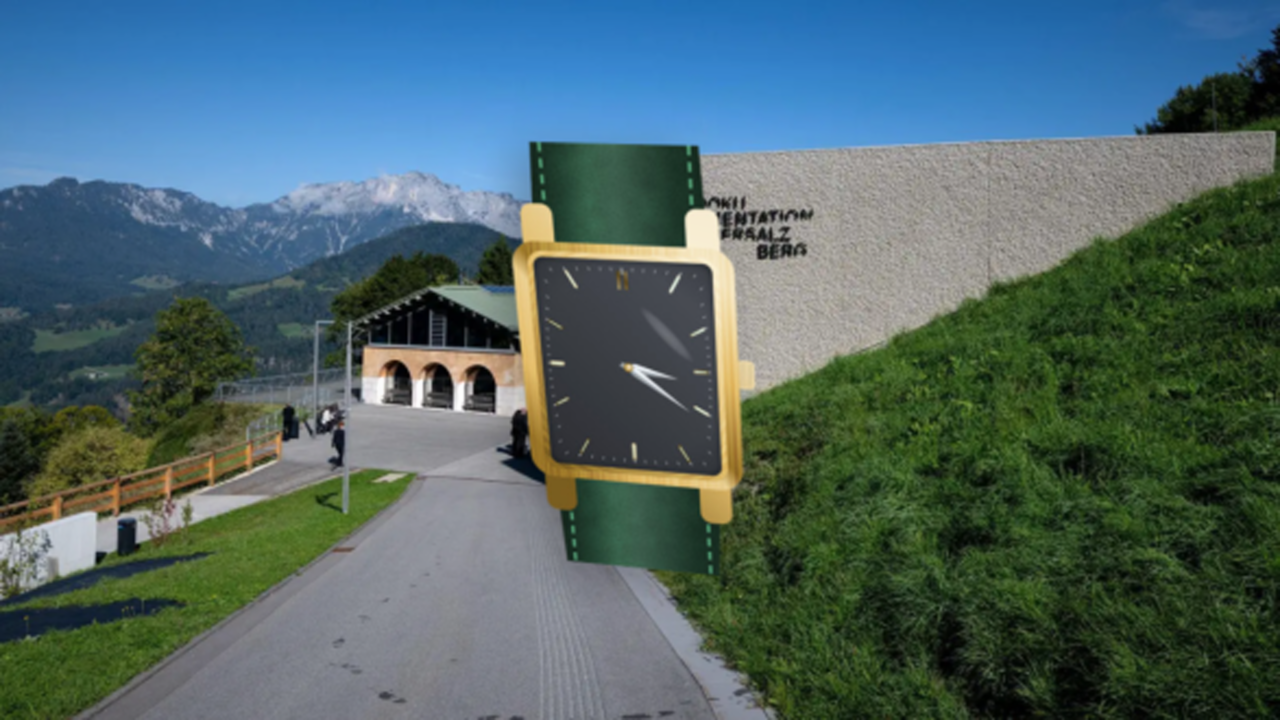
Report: 3:21
